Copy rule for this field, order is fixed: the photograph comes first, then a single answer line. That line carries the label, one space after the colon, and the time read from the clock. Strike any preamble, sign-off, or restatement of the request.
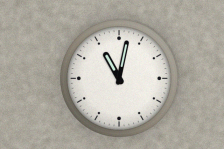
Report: 11:02
